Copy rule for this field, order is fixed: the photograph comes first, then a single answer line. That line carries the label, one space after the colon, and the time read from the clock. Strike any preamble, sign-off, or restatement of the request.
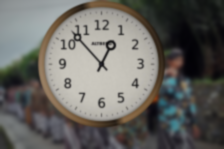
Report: 12:53
